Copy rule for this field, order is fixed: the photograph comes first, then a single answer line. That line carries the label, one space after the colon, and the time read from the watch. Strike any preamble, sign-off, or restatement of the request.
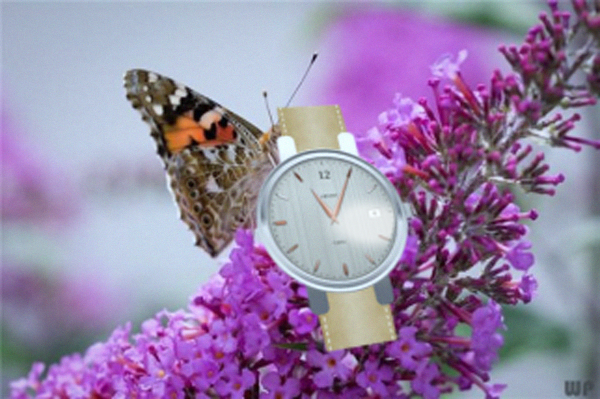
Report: 11:05
